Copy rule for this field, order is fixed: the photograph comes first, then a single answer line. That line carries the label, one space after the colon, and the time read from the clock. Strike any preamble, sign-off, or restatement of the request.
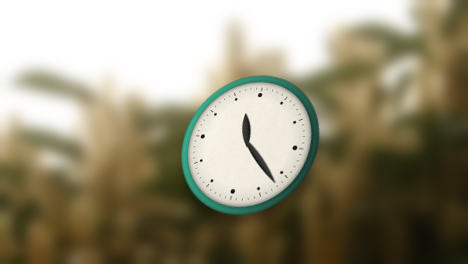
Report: 11:22
